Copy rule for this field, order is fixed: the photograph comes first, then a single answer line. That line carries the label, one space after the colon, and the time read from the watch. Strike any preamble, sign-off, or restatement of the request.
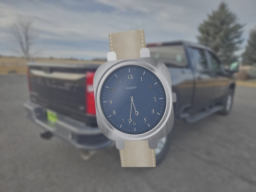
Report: 5:32
